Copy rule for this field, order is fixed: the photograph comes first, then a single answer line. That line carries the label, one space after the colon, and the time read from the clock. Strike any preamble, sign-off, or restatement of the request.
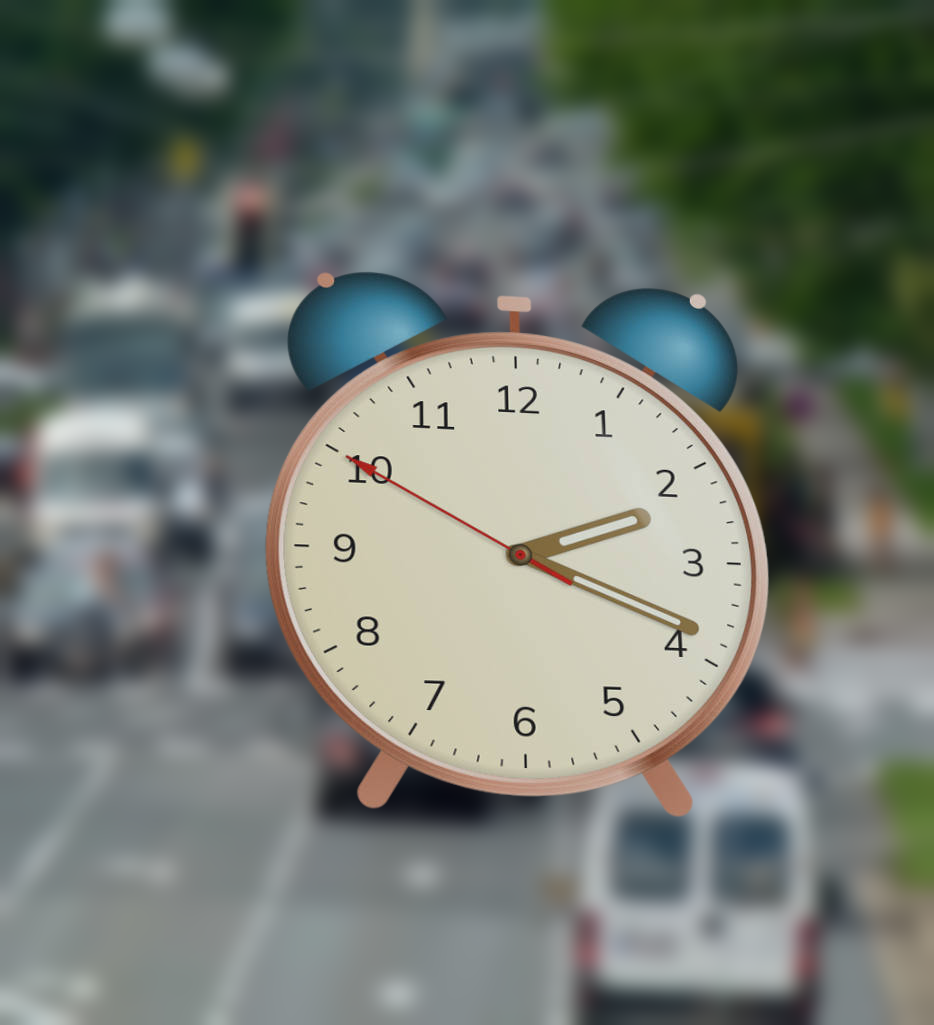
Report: 2:18:50
